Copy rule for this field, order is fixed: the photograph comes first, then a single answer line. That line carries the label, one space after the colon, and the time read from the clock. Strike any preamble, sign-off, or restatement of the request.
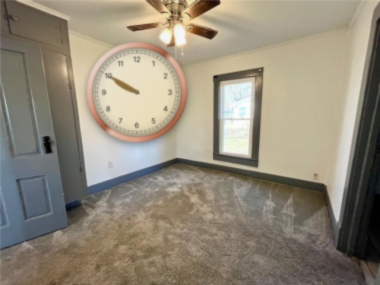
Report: 9:50
